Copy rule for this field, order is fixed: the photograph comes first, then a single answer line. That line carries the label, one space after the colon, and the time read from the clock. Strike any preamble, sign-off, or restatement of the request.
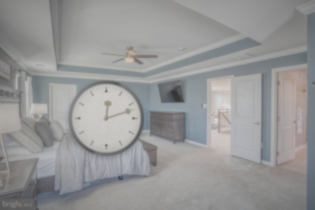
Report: 12:12
